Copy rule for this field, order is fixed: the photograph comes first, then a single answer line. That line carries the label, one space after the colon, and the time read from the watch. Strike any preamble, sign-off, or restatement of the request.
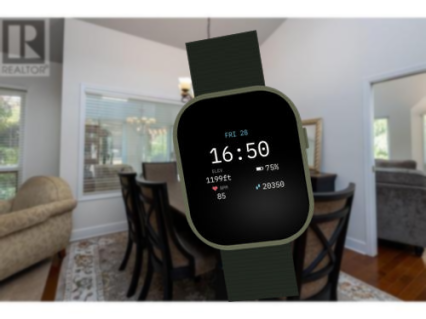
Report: 16:50
